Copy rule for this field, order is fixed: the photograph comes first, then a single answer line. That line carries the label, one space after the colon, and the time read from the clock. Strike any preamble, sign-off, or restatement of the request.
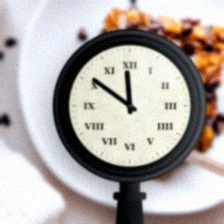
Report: 11:51
